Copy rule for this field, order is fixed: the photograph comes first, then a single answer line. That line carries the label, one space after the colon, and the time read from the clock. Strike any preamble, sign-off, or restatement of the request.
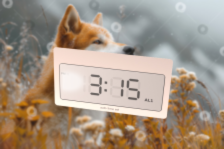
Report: 3:15
